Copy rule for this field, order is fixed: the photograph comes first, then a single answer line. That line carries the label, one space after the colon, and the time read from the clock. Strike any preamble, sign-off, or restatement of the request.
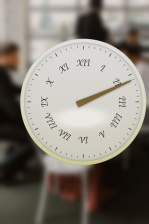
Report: 2:11
